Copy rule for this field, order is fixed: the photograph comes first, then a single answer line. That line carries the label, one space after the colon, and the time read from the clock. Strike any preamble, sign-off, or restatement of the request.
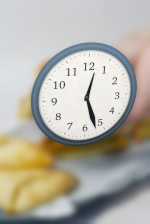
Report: 12:27
